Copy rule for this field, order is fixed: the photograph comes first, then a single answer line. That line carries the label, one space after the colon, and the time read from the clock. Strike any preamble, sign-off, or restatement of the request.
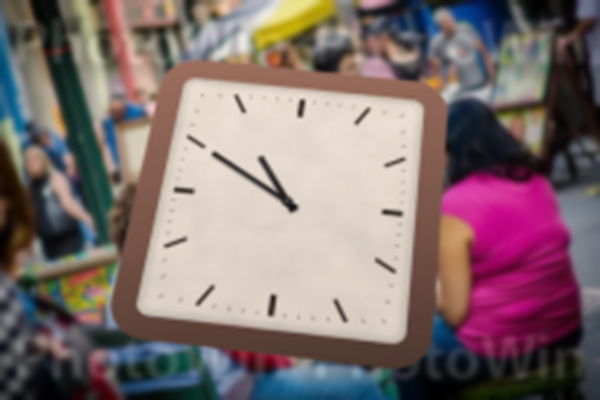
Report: 10:50
